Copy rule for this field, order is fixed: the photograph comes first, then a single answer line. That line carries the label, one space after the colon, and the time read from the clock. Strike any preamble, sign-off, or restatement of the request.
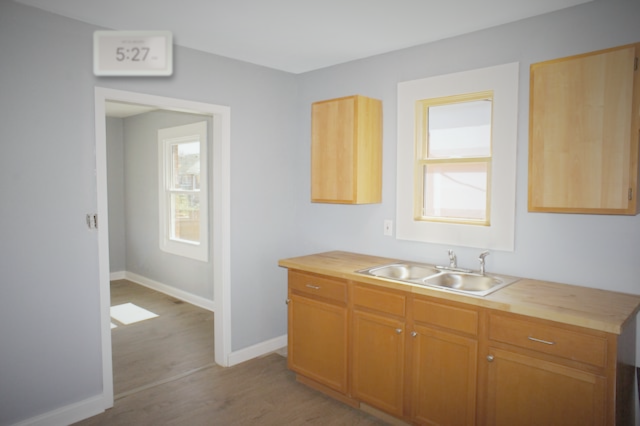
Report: 5:27
